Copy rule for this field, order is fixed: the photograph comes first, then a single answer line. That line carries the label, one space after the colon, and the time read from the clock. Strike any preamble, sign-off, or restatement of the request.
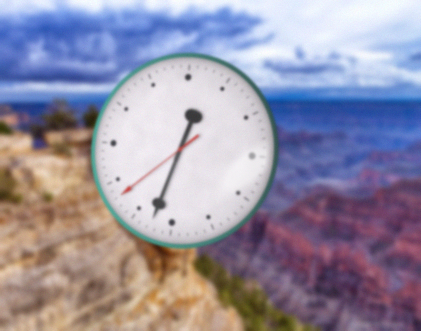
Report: 12:32:38
